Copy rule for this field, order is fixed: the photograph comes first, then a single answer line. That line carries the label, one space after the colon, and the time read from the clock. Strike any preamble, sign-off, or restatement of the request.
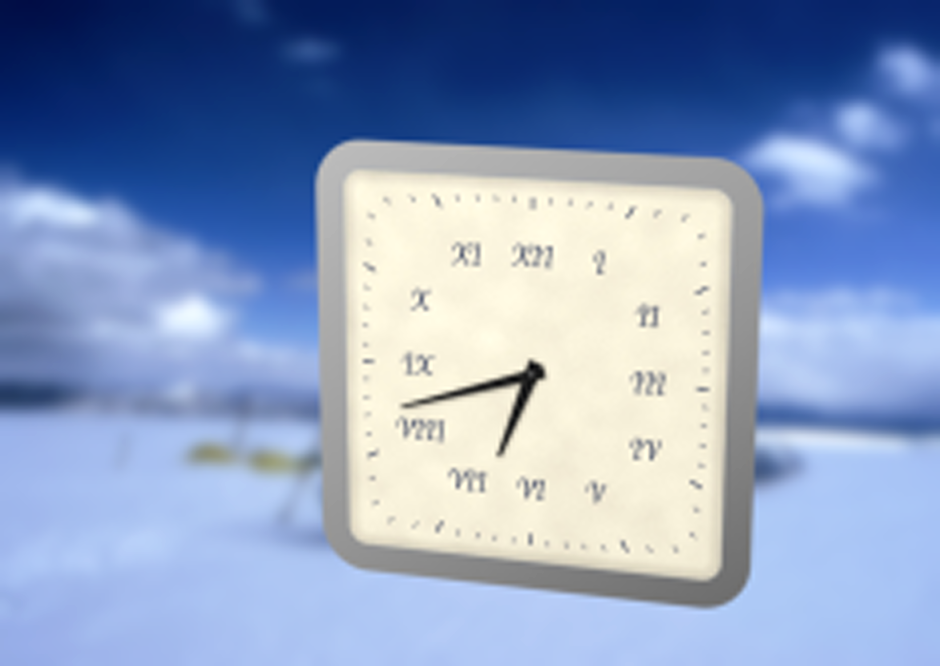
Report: 6:42
